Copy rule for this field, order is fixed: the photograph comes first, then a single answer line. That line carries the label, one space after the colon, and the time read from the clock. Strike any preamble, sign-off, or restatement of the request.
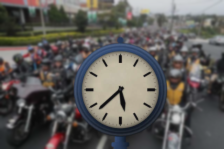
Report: 5:38
